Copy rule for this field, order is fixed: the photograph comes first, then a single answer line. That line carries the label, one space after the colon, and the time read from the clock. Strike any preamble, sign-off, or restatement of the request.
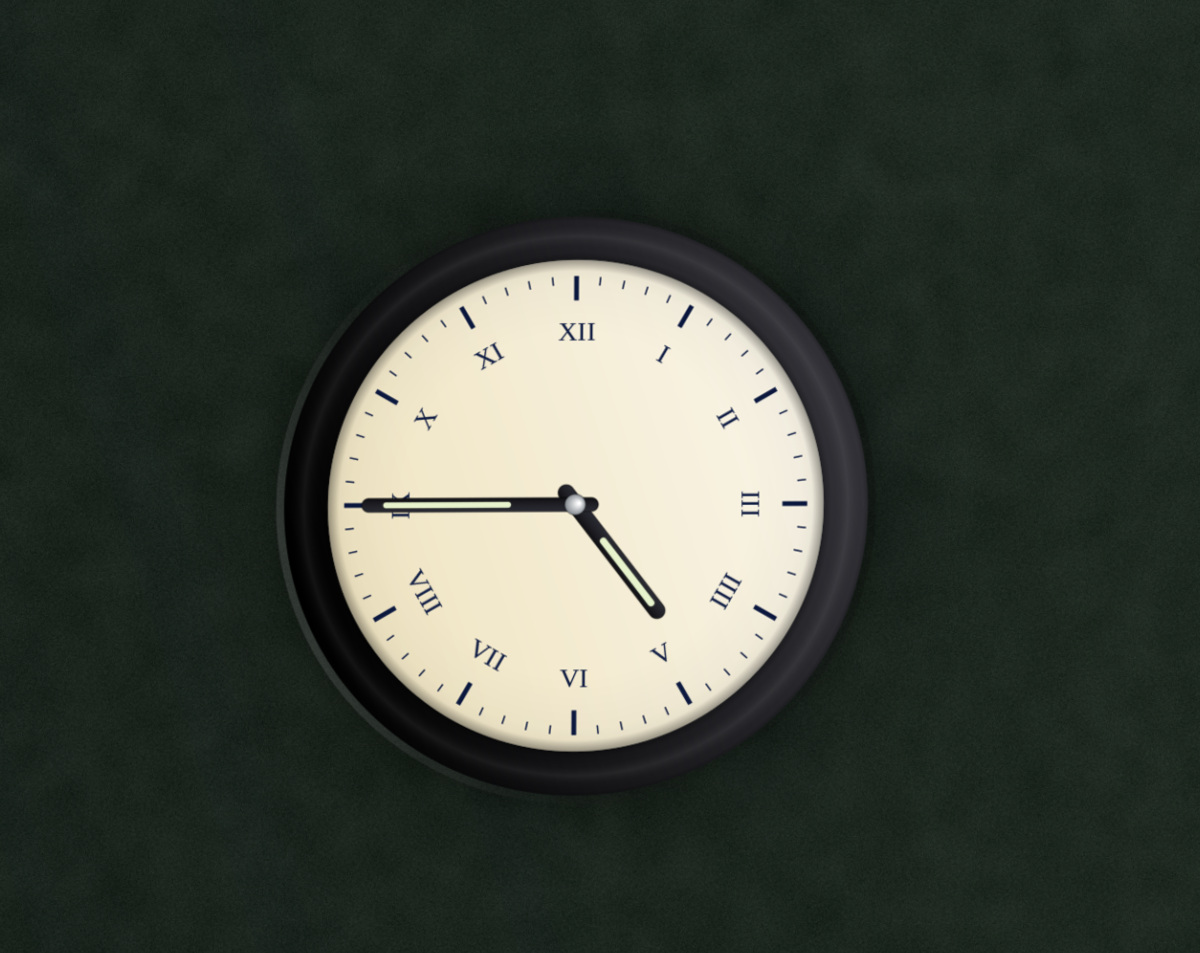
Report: 4:45
